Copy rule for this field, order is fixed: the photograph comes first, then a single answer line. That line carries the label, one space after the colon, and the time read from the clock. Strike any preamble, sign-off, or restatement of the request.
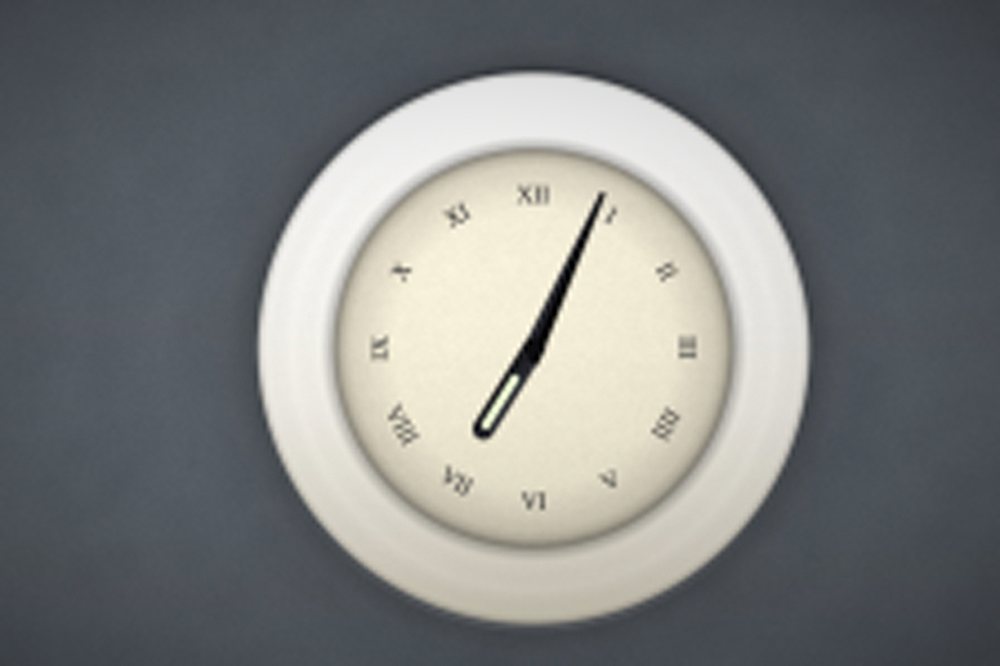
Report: 7:04
